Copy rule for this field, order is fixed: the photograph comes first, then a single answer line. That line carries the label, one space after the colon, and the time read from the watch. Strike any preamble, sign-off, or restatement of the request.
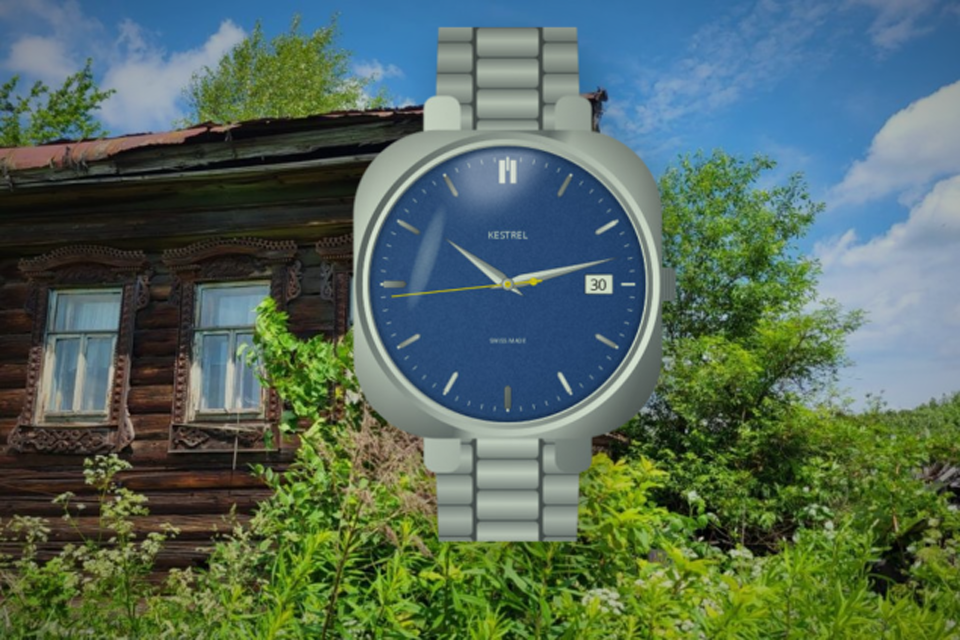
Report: 10:12:44
